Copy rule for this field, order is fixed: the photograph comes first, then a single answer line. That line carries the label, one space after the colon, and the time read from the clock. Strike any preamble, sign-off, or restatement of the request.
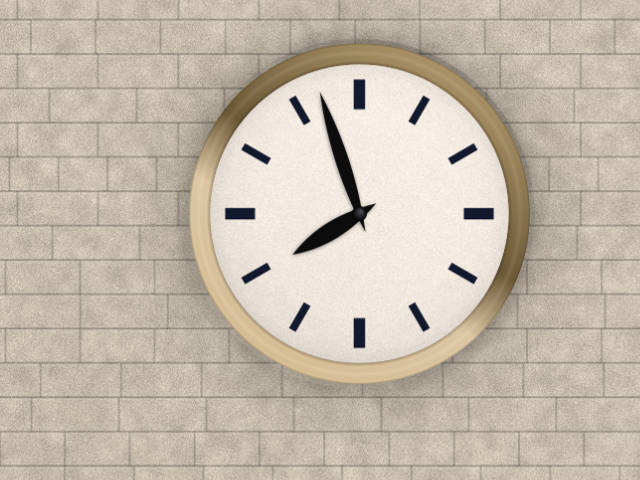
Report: 7:57
